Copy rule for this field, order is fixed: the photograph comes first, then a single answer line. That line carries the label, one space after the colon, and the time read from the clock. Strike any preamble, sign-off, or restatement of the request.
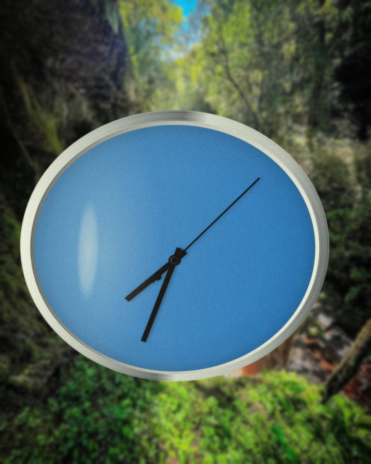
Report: 7:33:07
